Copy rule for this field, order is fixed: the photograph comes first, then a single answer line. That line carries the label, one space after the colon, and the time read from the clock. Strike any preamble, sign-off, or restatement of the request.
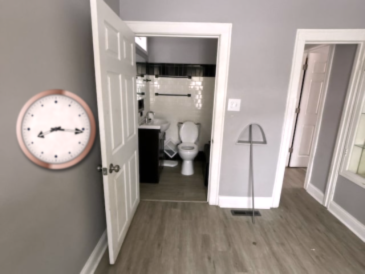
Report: 8:16
